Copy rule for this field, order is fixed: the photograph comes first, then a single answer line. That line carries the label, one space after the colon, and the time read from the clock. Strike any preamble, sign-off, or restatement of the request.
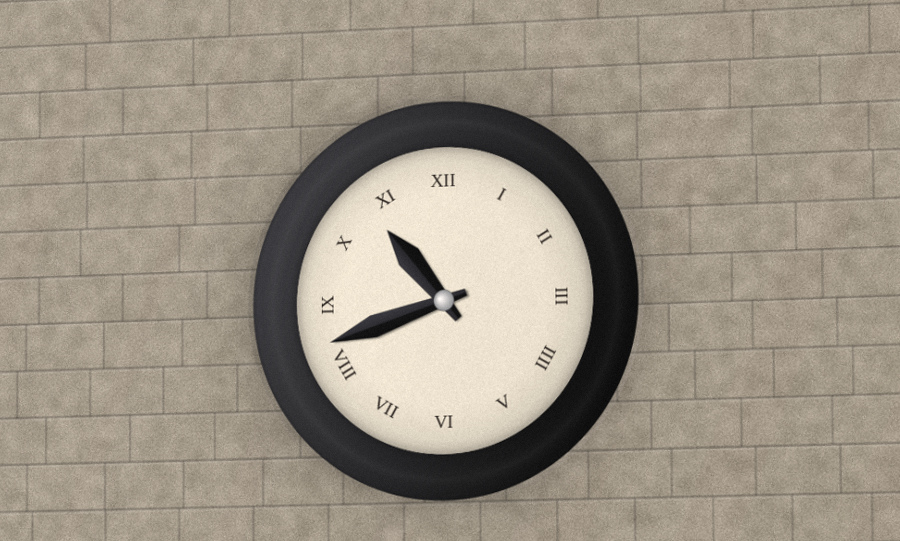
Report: 10:42
